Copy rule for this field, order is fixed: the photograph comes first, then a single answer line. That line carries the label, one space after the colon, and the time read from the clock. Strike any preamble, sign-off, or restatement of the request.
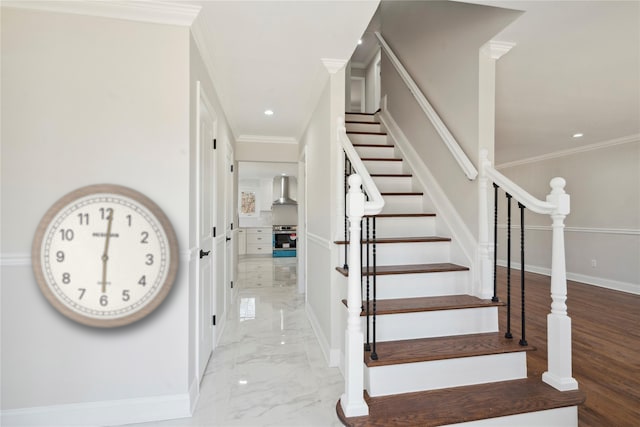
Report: 6:01
